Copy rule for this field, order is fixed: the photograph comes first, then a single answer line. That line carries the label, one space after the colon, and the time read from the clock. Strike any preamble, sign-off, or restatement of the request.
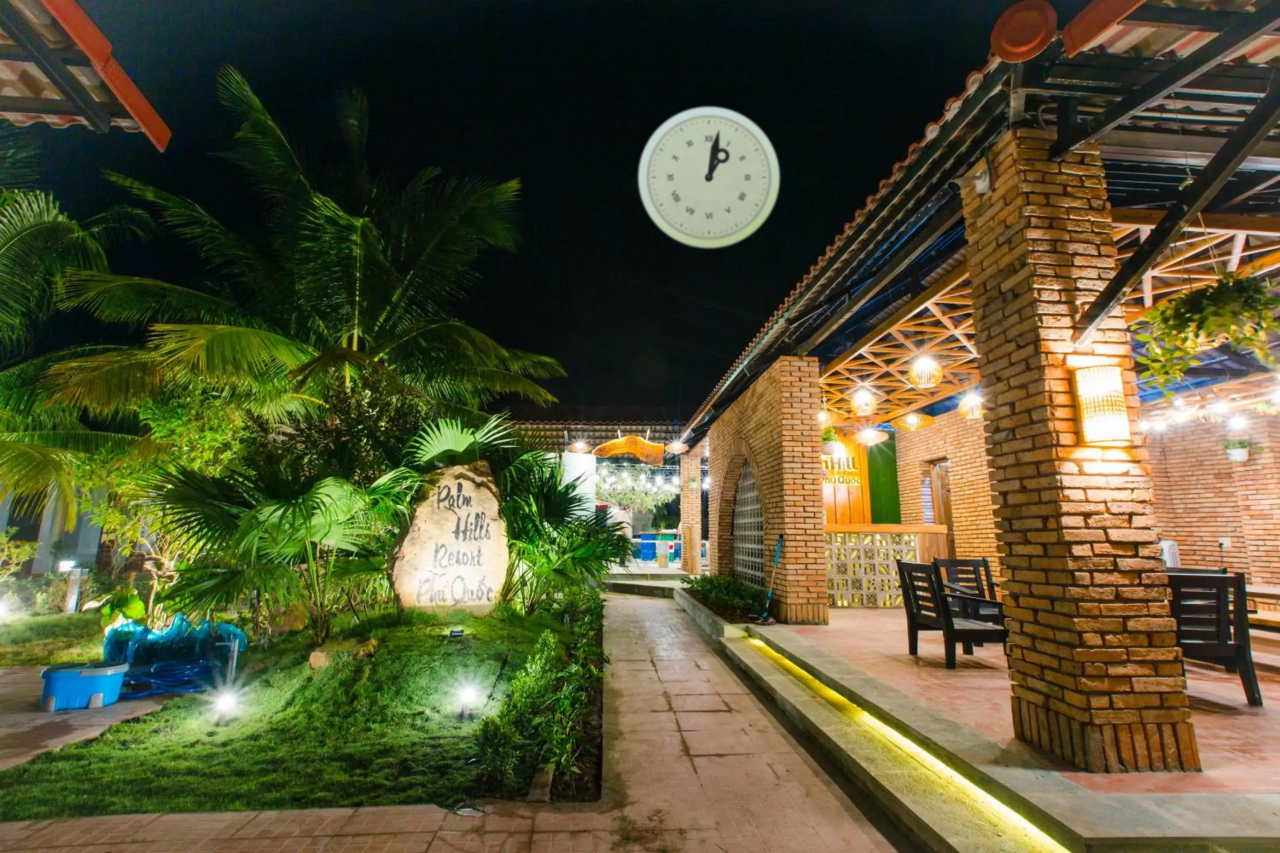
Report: 1:02
